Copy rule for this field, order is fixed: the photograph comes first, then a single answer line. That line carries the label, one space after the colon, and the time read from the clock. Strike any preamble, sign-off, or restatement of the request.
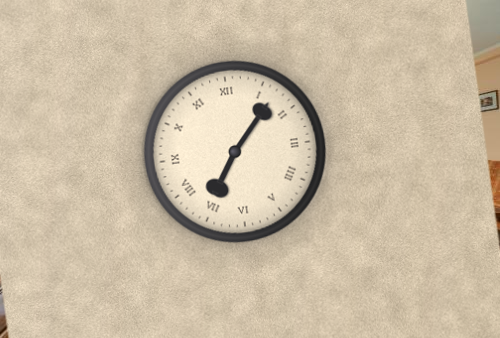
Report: 7:07
